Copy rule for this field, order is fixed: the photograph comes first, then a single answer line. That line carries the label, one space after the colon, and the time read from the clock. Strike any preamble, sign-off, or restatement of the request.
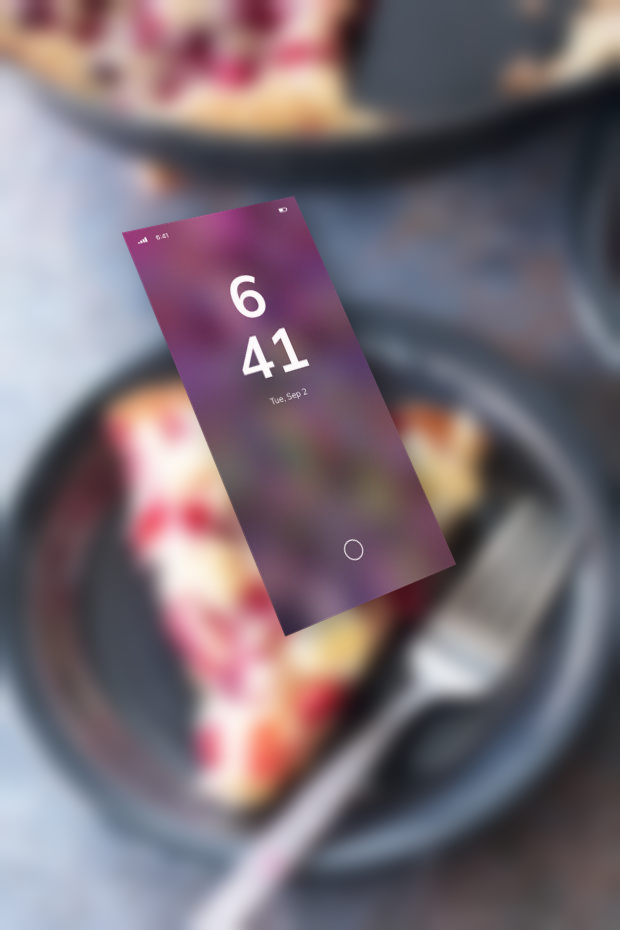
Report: 6:41
